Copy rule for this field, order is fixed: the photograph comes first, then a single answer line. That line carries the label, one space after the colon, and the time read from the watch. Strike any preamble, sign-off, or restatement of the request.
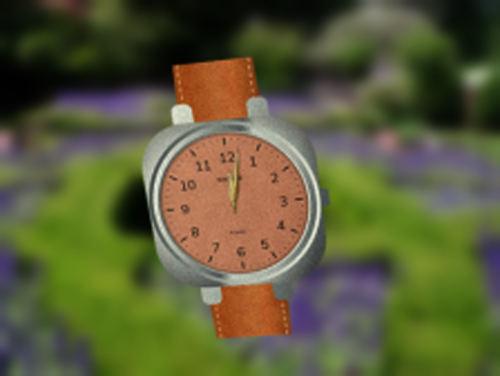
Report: 12:02
